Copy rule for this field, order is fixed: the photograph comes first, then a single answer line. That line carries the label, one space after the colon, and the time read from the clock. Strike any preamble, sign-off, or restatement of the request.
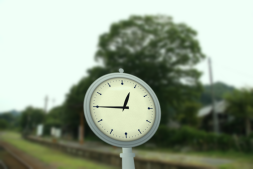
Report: 12:45
